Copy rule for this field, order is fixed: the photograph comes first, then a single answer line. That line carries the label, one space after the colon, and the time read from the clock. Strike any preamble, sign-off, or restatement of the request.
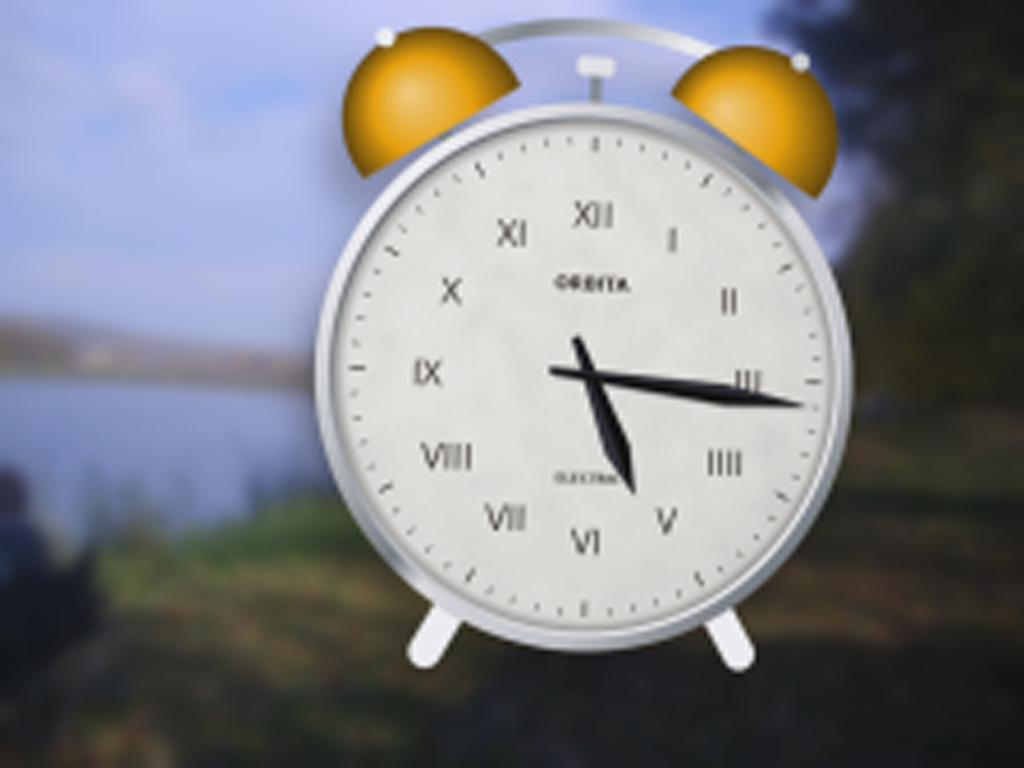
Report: 5:16
